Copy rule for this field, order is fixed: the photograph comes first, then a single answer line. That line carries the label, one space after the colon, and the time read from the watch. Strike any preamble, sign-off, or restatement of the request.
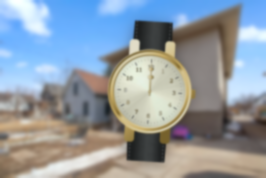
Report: 12:00
